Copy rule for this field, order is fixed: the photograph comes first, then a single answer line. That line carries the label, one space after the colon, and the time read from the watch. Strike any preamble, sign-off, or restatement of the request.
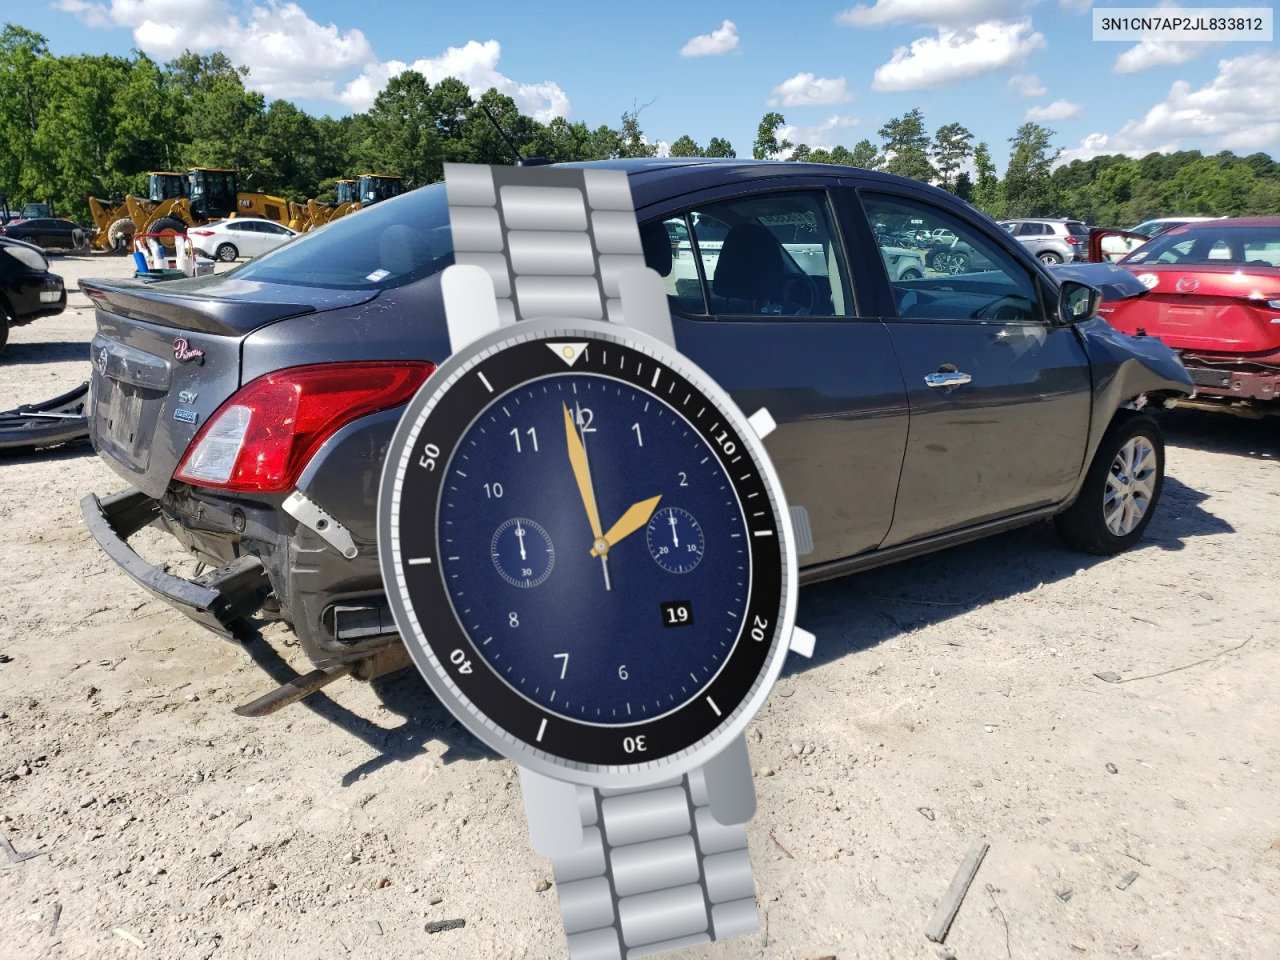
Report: 1:59
